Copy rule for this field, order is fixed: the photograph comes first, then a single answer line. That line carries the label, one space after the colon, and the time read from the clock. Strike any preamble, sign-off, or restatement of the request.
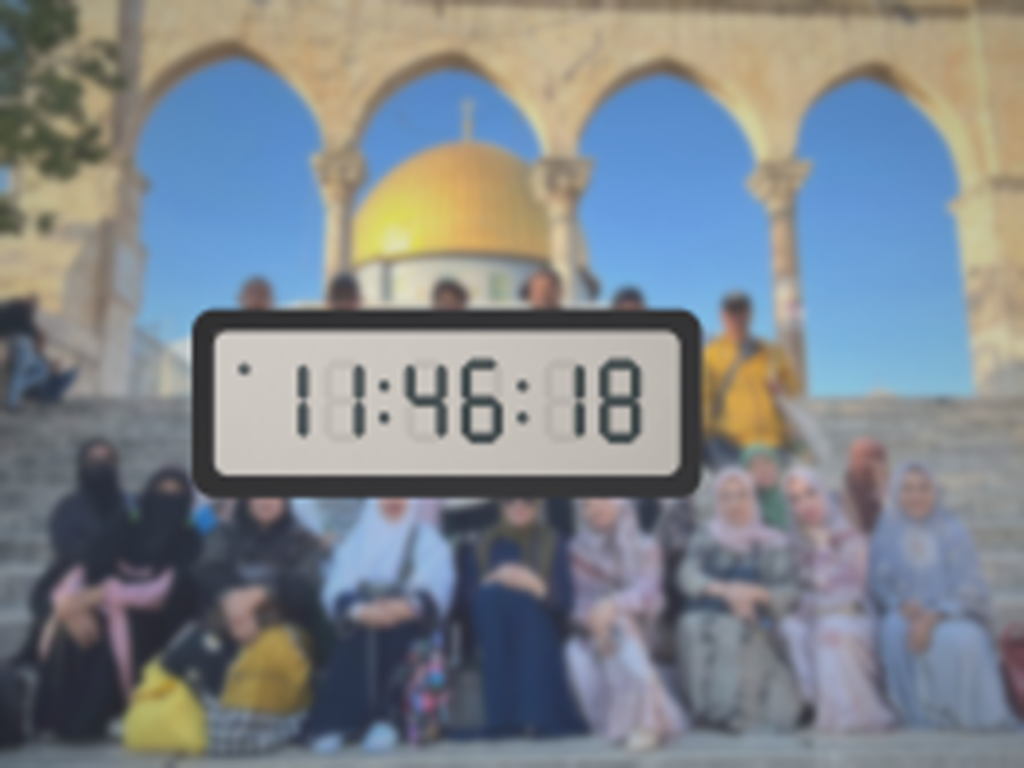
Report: 11:46:18
